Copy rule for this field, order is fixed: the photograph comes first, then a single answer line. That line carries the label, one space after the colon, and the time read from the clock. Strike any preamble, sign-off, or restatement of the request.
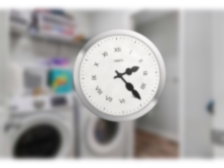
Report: 2:24
